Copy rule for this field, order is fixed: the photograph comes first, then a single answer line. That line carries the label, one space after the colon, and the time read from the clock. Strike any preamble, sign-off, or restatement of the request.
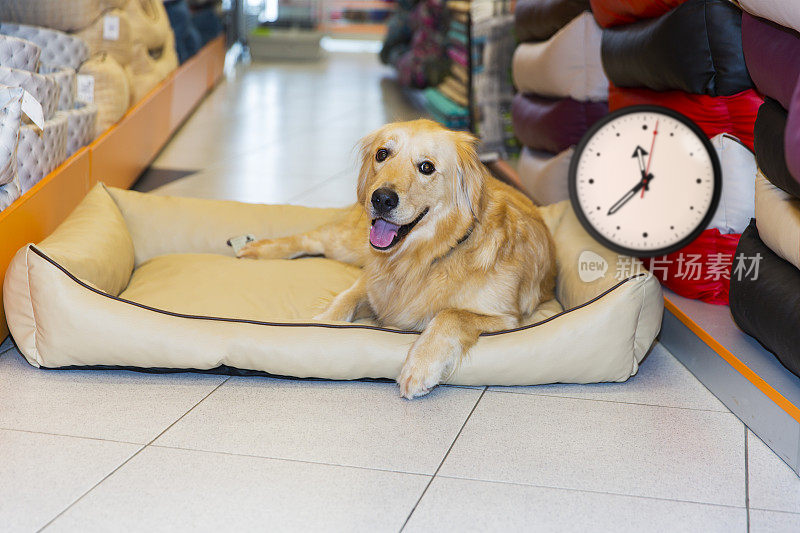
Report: 11:38:02
